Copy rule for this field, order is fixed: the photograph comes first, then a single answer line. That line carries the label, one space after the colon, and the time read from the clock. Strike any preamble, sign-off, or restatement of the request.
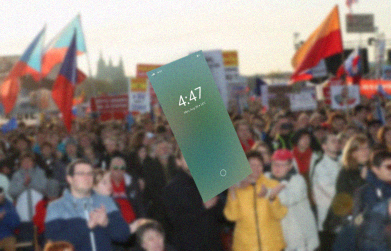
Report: 4:47
